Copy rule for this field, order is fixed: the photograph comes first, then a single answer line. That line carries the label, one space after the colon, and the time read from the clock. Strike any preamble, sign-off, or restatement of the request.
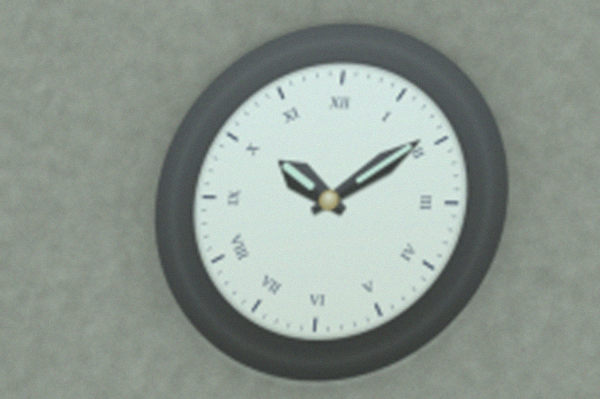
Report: 10:09
